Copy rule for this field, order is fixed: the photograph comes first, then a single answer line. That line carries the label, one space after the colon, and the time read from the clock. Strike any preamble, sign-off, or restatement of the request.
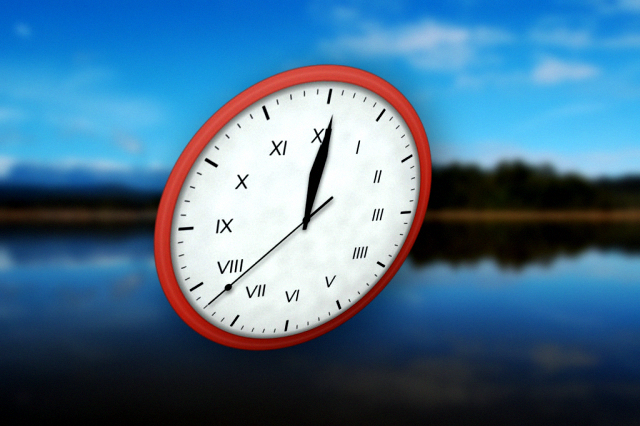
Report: 12:00:38
